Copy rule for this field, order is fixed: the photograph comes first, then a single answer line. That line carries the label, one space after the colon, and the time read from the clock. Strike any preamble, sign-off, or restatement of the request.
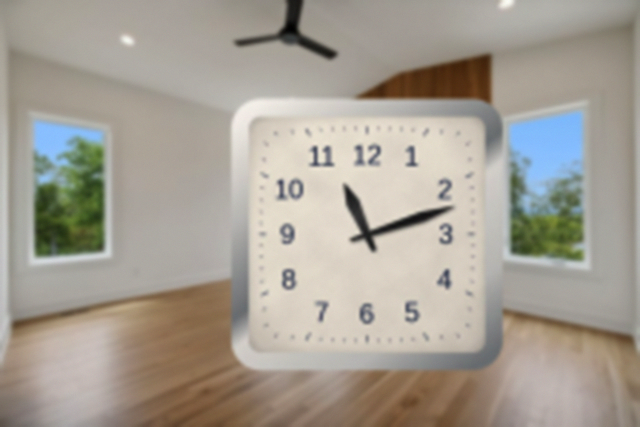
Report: 11:12
